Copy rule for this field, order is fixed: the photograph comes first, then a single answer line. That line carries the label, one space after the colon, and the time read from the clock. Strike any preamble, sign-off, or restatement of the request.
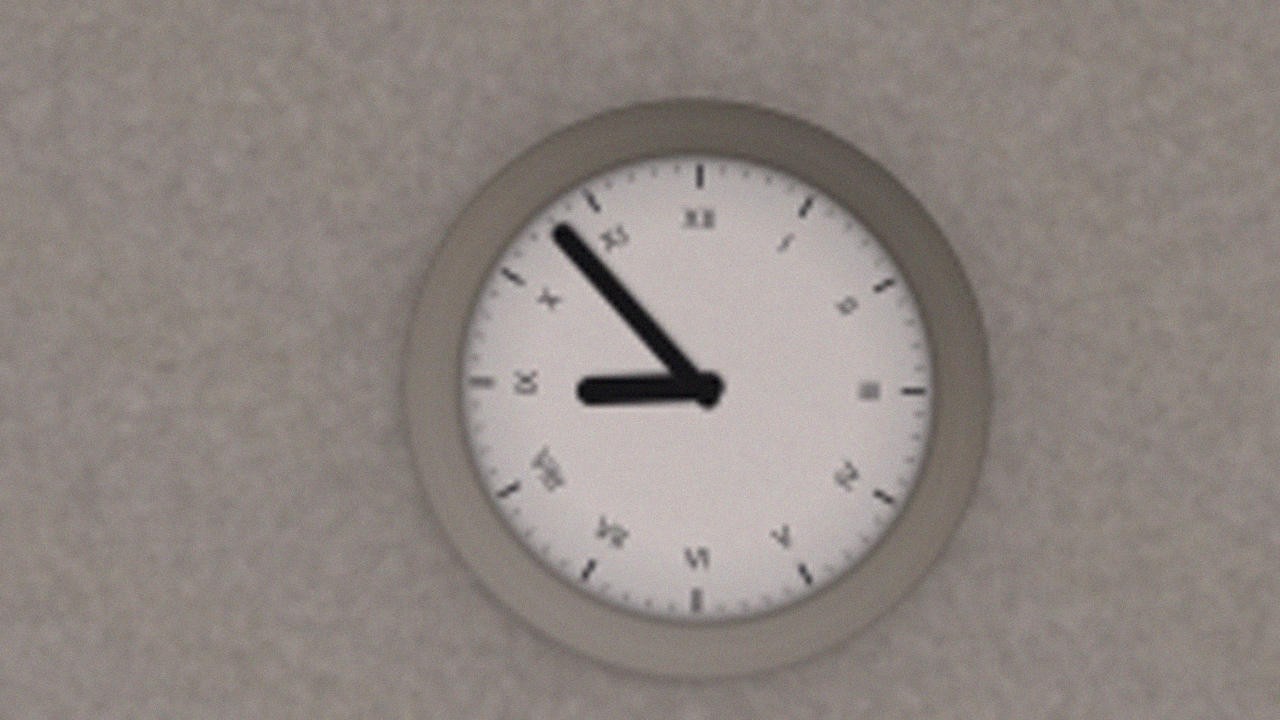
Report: 8:53
